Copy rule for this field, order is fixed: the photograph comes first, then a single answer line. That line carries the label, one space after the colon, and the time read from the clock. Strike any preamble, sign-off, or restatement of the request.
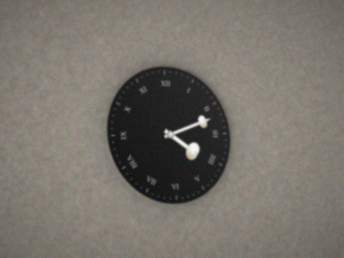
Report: 4:12
